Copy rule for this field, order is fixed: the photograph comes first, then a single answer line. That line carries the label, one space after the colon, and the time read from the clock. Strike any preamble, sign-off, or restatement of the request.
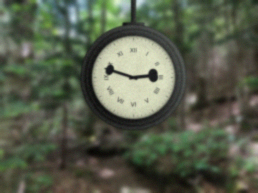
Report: 2:48
